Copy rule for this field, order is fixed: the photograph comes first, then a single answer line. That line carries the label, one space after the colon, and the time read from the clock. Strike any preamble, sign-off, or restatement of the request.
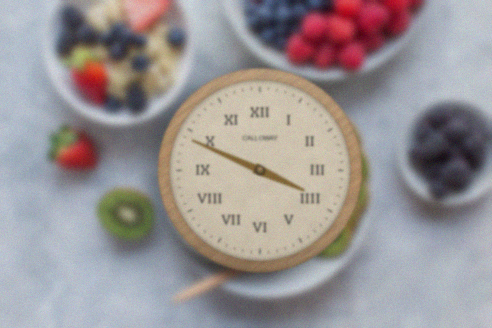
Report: 3:49
